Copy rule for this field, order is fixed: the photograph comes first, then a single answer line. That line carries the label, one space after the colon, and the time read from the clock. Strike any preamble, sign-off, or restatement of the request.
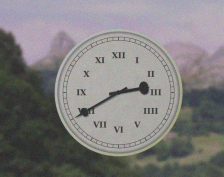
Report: 2:40
